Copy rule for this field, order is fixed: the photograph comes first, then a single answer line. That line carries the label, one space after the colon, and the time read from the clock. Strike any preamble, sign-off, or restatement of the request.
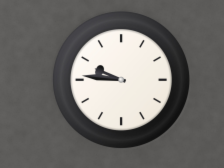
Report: 9:46
